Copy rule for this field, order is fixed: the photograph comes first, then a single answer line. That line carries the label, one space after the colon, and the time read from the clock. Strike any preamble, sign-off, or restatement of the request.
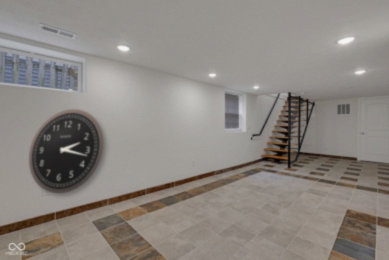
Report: 2:17
